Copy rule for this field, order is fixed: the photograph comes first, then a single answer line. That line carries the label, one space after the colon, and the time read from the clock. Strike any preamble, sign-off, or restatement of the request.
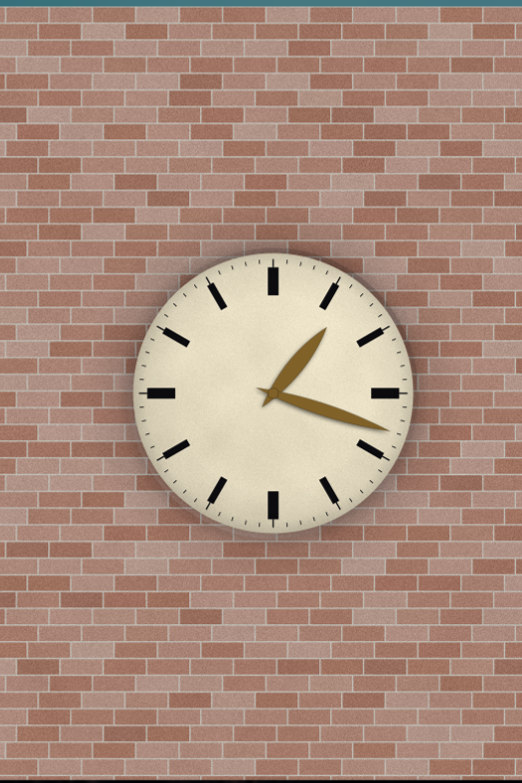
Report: 1:18
